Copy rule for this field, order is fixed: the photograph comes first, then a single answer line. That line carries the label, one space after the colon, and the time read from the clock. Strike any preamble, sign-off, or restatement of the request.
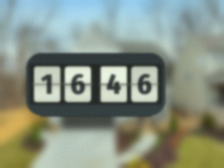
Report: 16:46
